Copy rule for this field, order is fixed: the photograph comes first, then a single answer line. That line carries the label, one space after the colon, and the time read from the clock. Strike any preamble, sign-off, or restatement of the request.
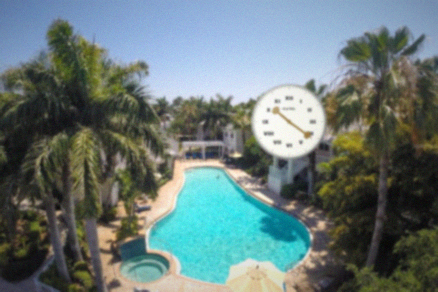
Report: 10:21
